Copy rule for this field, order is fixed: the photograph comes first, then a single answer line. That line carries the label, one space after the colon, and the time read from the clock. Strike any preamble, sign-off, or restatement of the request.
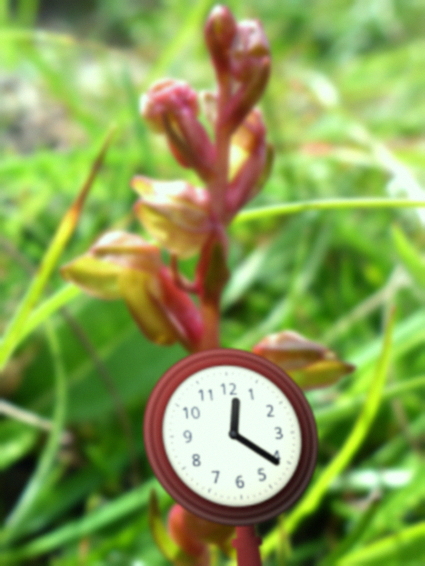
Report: 12:21
